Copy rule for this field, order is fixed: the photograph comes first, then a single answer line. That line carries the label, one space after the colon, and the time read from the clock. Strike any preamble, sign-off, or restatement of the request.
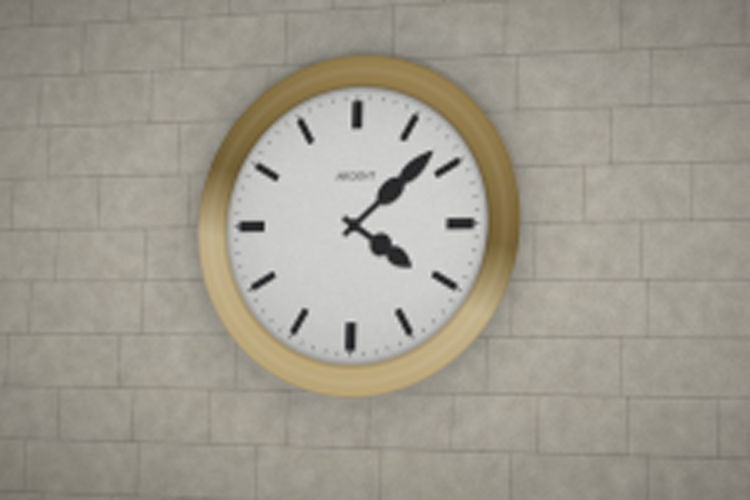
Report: 4:08
